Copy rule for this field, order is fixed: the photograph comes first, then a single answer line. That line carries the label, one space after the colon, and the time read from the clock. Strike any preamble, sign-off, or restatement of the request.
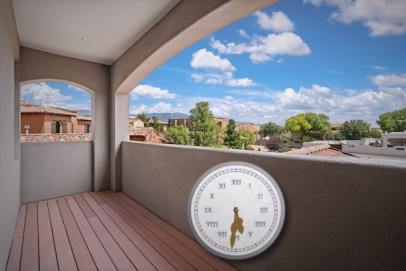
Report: 5:31
